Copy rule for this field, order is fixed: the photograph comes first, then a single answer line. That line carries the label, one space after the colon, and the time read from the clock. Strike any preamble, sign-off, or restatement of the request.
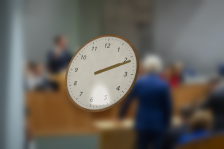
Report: 2:11
